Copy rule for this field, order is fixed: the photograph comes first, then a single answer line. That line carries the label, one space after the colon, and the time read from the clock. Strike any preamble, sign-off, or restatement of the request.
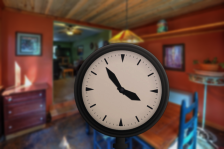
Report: 3:54
